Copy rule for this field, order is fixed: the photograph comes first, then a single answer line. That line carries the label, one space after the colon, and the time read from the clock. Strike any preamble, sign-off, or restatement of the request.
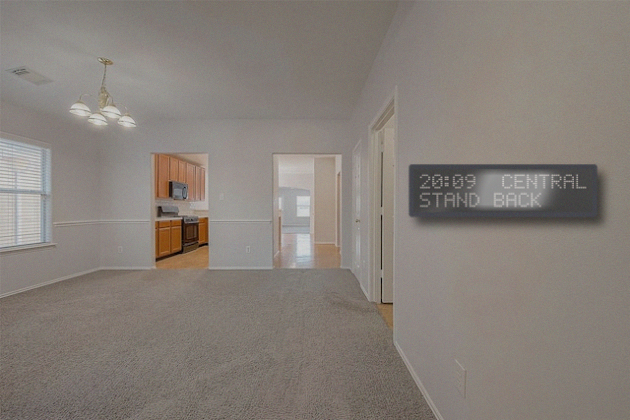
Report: 20:09
